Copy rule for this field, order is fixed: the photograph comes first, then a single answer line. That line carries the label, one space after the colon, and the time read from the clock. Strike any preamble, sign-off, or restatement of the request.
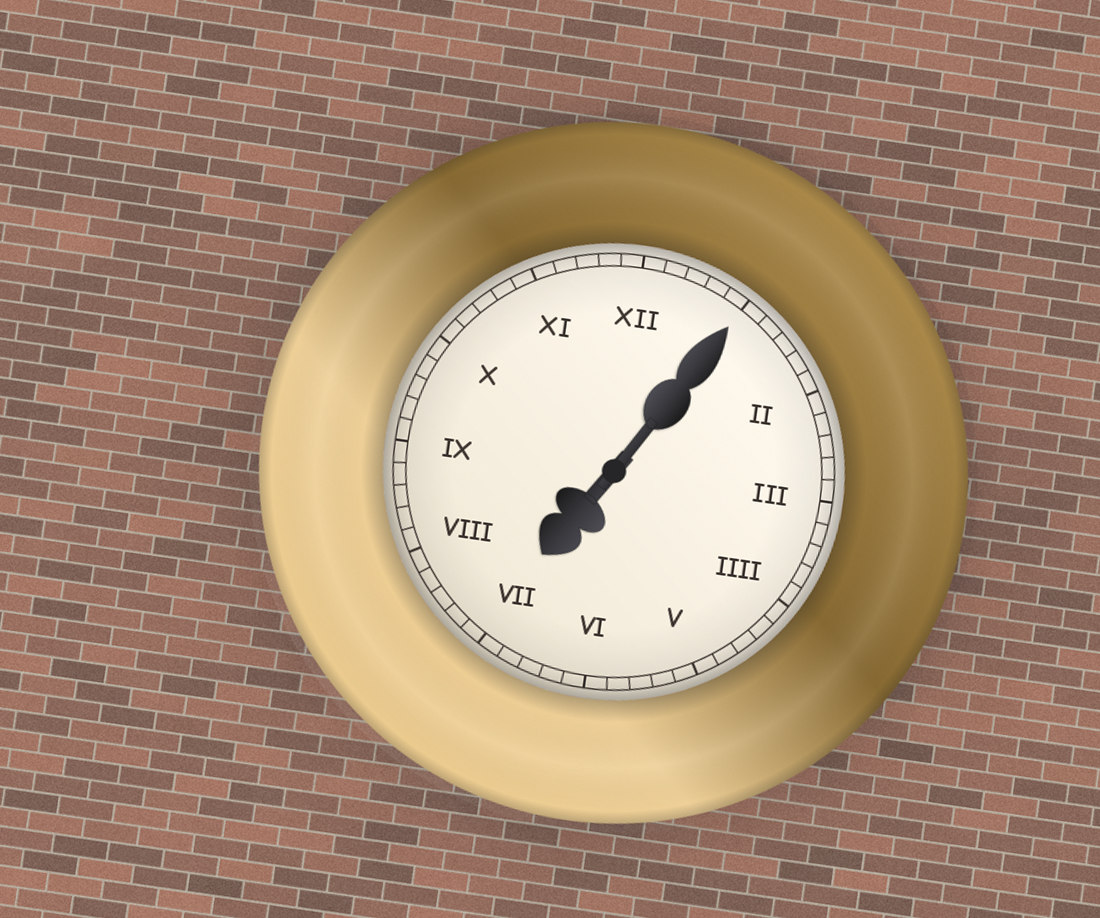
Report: 7:05
